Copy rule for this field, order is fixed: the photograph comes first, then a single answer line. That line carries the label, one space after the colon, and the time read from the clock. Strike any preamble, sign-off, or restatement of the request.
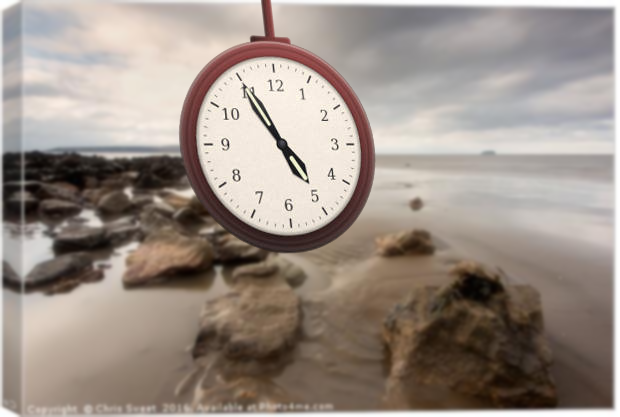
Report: 4:55
